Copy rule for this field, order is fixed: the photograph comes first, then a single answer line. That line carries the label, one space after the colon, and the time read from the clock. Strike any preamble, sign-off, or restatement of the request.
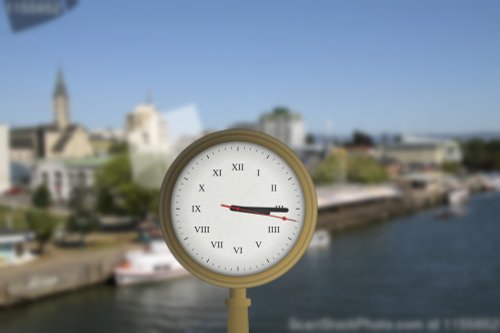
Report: 3:15:17
